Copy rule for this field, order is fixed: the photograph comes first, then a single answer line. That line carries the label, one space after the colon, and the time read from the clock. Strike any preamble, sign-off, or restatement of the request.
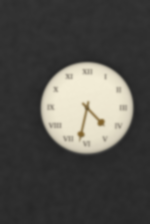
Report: 4:32
